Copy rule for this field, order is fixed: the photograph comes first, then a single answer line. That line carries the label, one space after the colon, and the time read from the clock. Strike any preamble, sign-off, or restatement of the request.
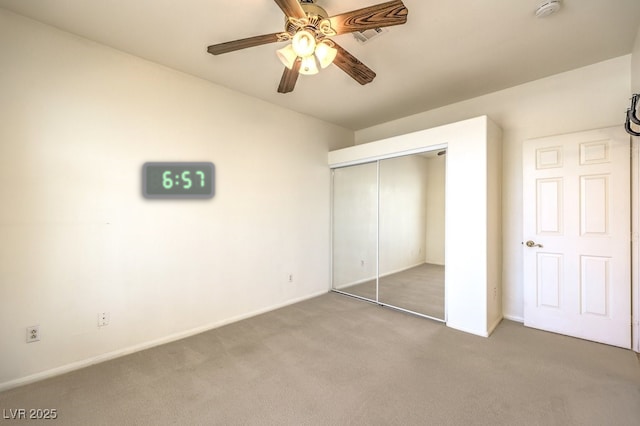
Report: 6:57
